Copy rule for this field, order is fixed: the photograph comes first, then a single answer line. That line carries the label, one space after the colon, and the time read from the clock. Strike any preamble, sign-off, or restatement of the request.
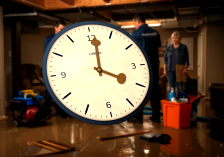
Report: 4:01
